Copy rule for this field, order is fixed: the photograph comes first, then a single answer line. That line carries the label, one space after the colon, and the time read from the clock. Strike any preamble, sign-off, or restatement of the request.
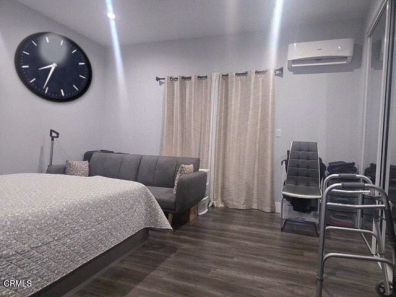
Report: 8:36
